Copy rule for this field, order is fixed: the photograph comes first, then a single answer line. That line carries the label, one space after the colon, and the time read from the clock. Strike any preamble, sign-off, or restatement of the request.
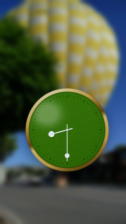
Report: 8:30
